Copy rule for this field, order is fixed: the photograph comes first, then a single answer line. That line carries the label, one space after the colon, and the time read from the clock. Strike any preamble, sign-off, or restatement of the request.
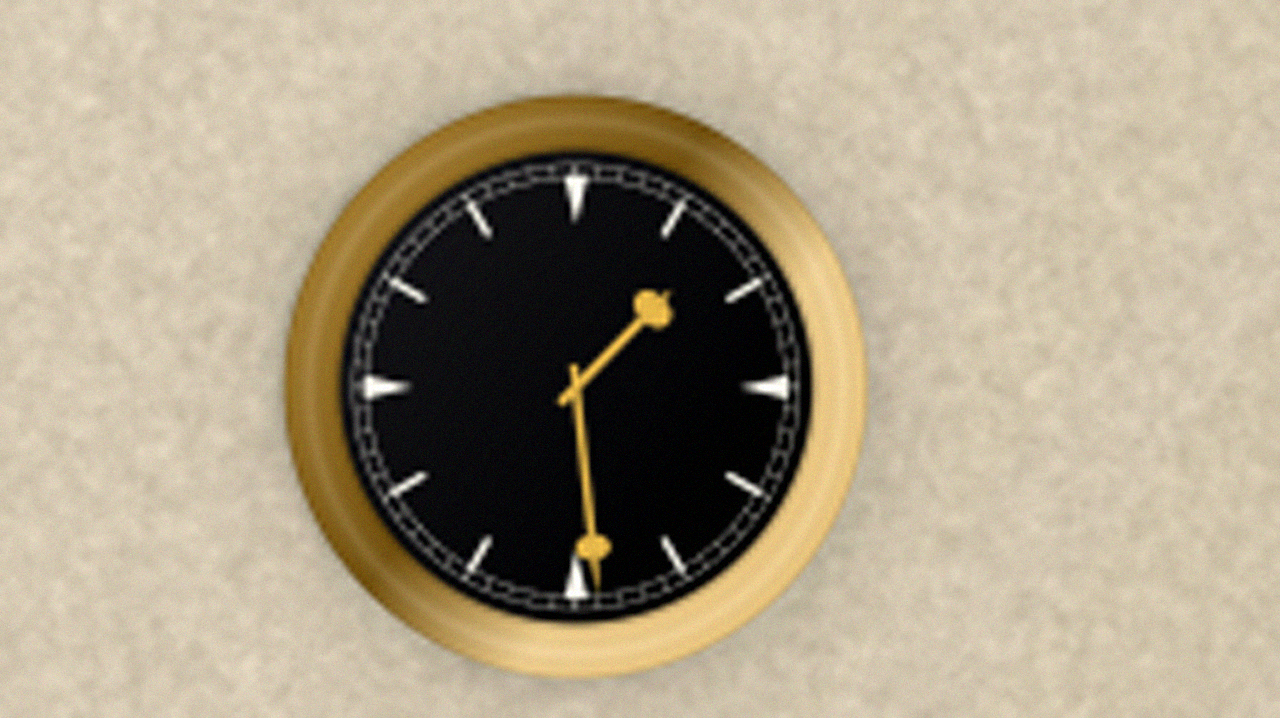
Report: 1:29
